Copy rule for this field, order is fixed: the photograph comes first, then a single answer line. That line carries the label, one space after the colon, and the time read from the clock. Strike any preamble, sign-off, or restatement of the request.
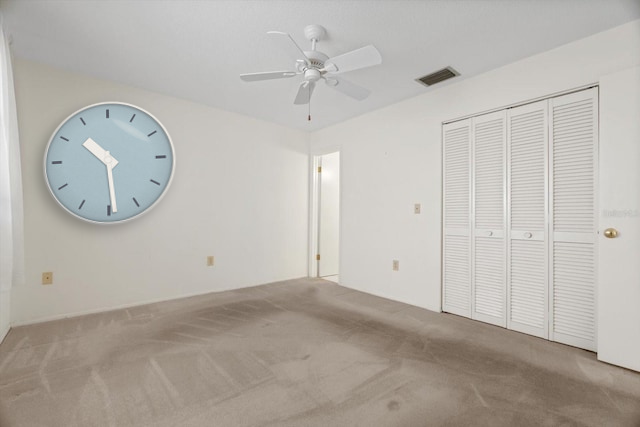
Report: 10:29
